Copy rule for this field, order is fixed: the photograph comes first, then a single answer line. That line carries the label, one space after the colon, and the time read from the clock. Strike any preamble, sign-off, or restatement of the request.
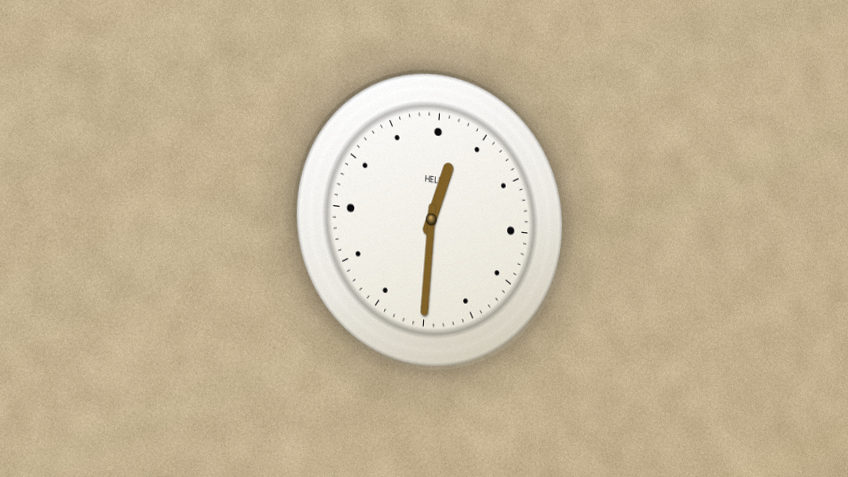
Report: 12:30
